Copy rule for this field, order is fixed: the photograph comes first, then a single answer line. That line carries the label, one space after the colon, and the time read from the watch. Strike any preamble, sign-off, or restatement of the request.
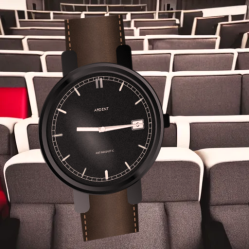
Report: 9:15
